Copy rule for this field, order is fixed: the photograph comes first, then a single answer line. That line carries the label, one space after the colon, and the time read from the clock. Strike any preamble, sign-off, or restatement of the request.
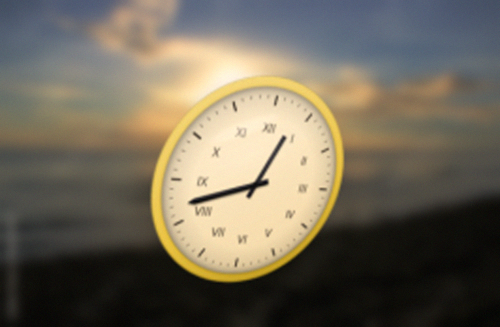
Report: 12:42
